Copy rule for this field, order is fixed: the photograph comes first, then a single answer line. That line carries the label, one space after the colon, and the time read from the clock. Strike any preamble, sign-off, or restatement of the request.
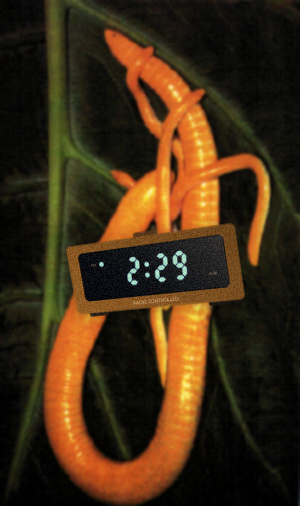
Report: 2:29
